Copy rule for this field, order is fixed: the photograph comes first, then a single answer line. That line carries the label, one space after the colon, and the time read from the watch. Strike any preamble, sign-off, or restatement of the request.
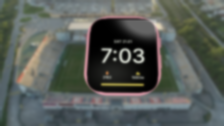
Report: 7:03
